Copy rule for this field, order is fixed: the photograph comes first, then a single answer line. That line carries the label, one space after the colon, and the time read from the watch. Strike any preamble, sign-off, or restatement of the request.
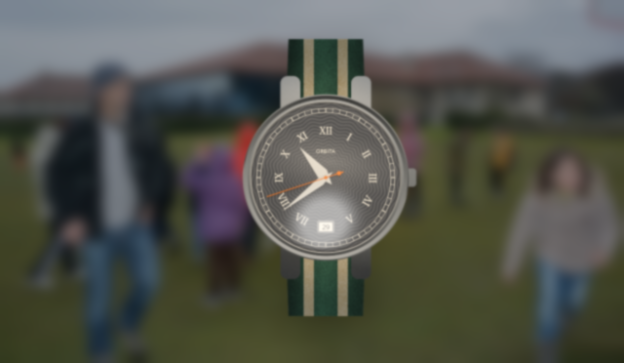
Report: 10:38:42
